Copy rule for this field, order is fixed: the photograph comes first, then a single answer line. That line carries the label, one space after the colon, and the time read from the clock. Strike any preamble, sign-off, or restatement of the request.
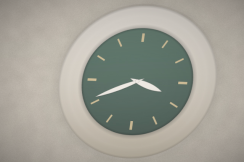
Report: 3:41
